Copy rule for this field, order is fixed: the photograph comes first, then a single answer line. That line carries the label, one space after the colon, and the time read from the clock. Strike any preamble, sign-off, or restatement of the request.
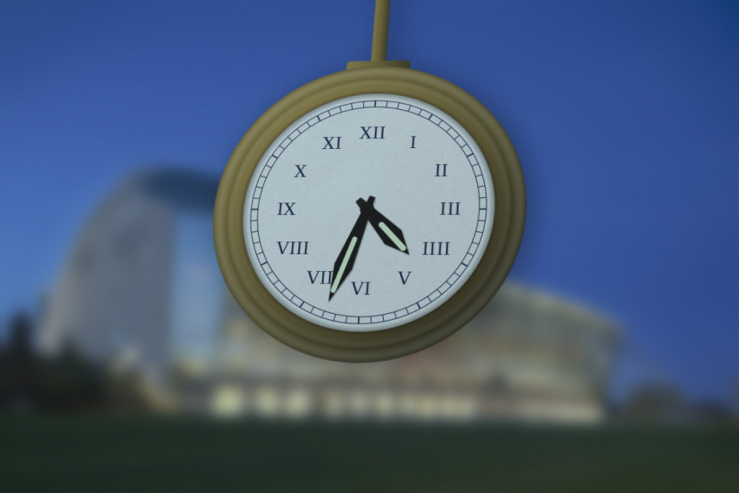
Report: 4:33
